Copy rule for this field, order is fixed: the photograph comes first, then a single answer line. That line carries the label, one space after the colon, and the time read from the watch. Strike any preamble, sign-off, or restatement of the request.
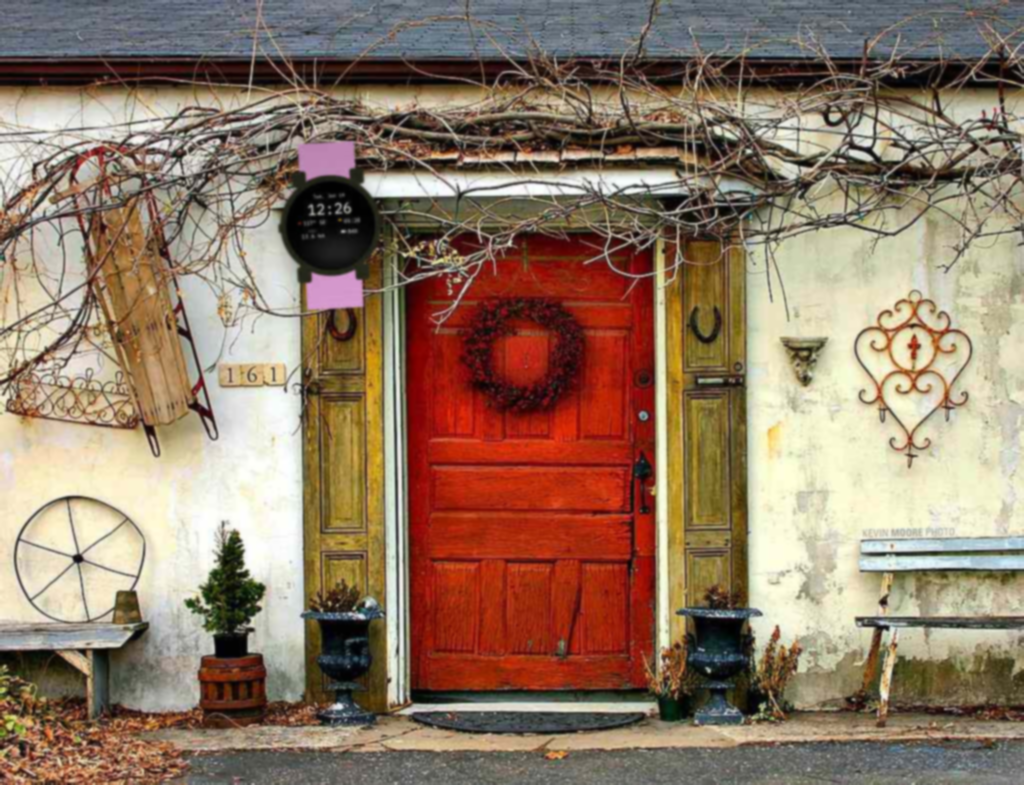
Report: 12:26
